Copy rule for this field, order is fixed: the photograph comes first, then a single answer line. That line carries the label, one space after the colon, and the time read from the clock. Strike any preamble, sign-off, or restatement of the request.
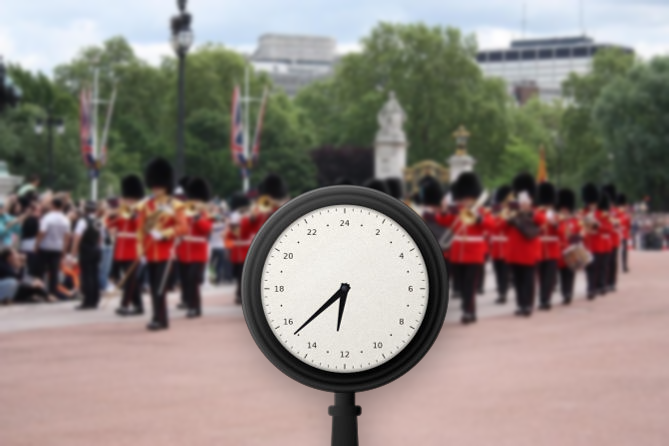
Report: 12:38
